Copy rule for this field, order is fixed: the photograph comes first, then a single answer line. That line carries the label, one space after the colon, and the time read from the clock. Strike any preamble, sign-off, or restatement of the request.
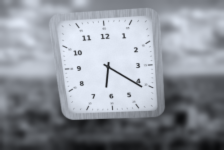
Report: 6:21
